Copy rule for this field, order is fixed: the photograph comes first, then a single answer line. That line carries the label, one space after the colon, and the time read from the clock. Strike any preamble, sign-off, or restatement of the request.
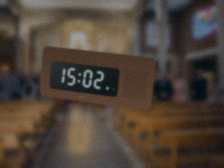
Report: 15:02
